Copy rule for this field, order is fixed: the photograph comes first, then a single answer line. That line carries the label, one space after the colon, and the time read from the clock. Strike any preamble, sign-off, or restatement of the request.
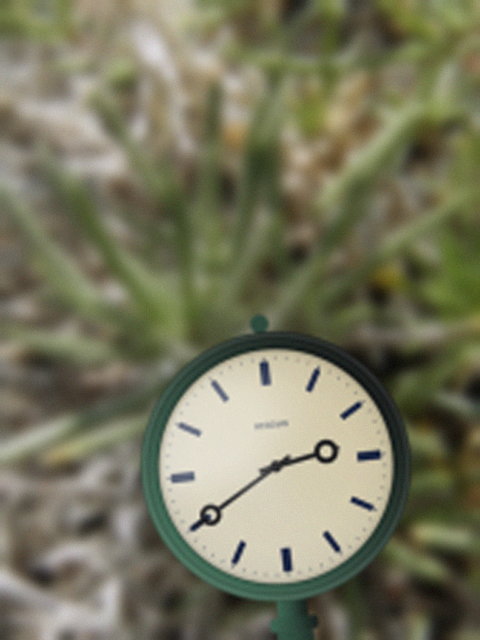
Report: 2:40
